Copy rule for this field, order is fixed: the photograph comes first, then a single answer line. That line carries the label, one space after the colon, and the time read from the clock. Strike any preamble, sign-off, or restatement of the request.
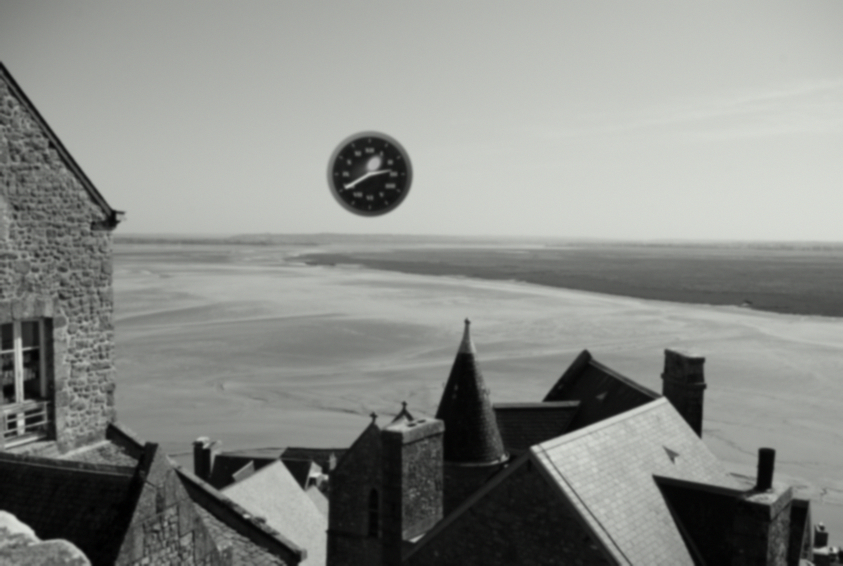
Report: 2:40
